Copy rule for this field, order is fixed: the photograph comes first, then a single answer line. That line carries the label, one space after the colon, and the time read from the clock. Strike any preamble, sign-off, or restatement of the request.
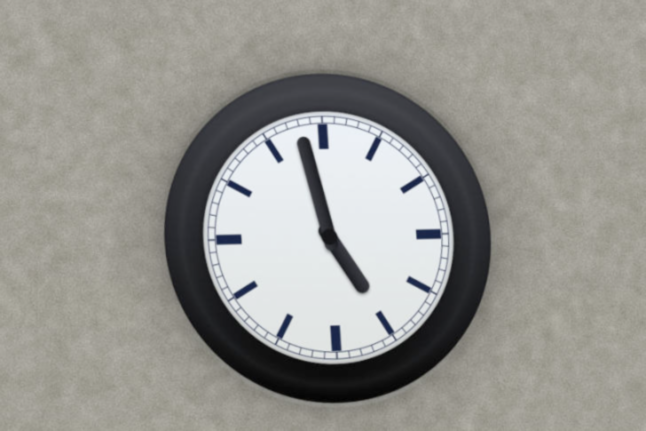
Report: 4:58
